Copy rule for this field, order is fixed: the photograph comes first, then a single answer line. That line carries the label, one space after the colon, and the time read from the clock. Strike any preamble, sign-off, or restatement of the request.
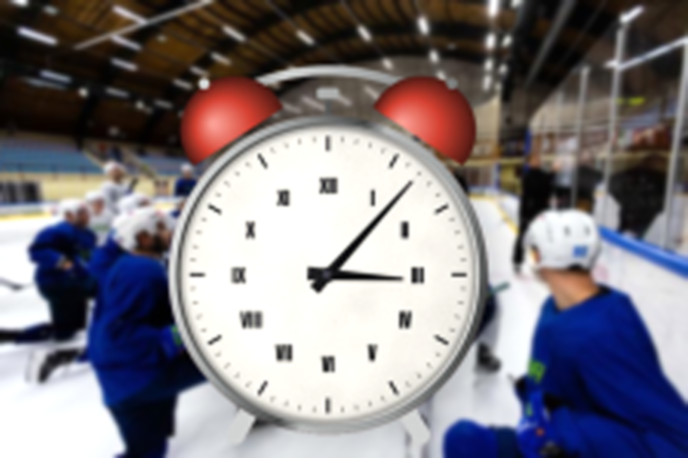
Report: 3:07
